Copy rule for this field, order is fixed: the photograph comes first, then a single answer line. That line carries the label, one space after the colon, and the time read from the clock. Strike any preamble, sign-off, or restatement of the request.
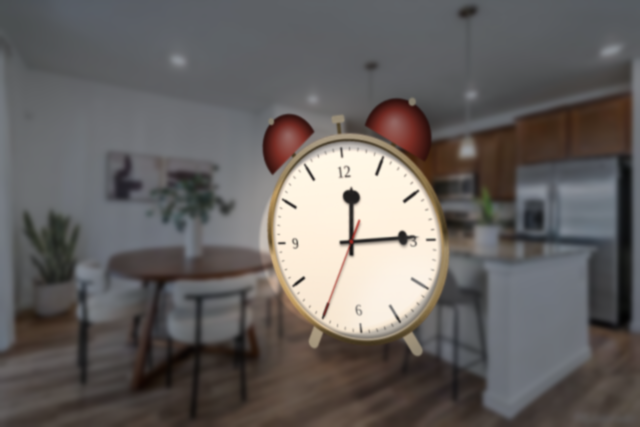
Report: 12:14:35
